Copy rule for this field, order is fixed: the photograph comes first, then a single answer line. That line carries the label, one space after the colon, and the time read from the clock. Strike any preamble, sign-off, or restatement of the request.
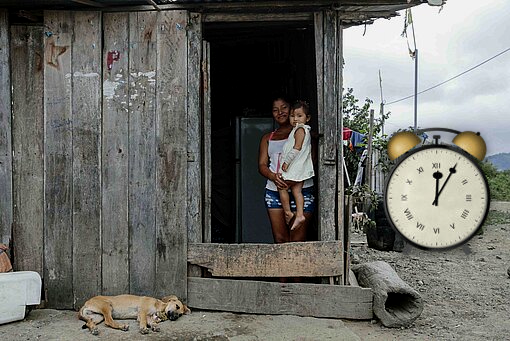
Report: 12:05
